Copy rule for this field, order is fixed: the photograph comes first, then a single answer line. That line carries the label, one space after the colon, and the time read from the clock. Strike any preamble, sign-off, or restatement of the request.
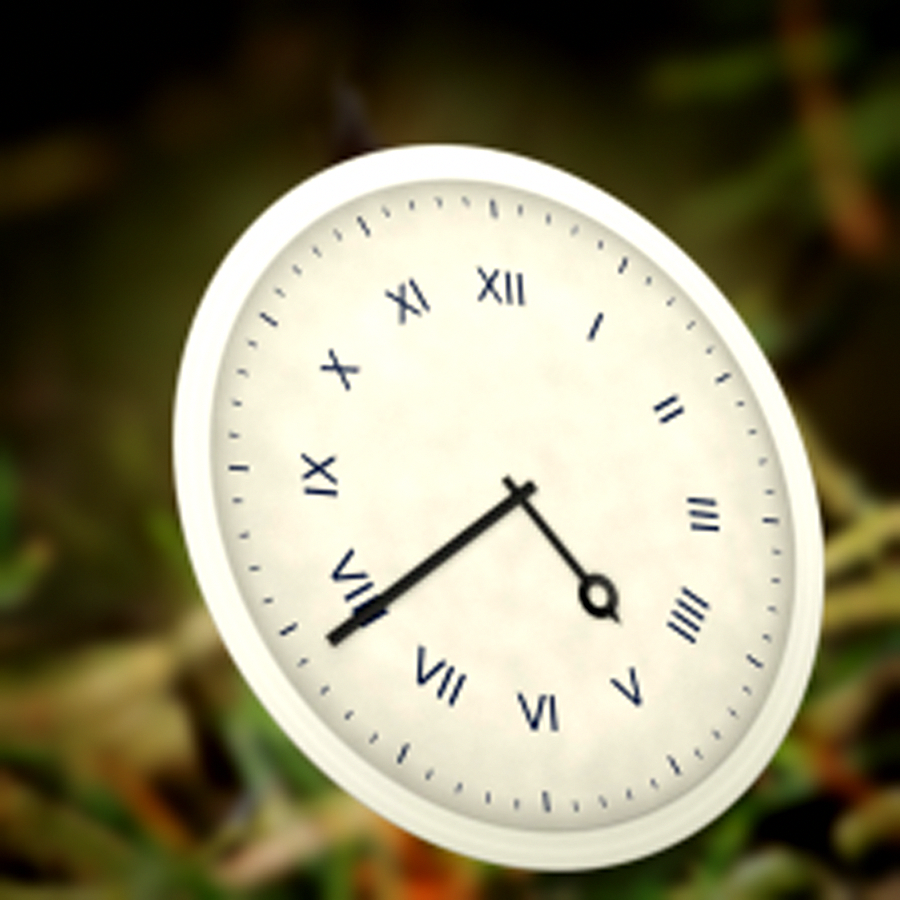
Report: 4:39
